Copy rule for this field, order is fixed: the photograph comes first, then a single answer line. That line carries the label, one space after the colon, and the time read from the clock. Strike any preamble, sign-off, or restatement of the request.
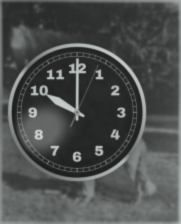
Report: 10:00:04
